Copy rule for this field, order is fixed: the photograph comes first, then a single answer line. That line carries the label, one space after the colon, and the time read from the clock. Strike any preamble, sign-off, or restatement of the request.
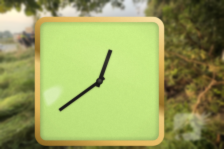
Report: 12:39
